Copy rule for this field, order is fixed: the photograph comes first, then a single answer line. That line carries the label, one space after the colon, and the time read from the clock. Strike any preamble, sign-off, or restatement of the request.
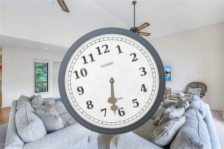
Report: 6:32
